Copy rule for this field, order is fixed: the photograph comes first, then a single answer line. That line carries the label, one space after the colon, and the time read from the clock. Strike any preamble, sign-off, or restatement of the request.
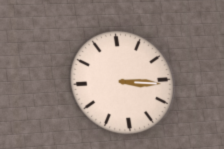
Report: 3:16
